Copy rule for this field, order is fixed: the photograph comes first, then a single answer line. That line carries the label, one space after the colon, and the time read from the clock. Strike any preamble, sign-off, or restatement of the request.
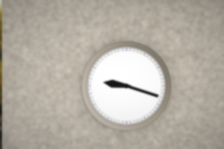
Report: 9:18
